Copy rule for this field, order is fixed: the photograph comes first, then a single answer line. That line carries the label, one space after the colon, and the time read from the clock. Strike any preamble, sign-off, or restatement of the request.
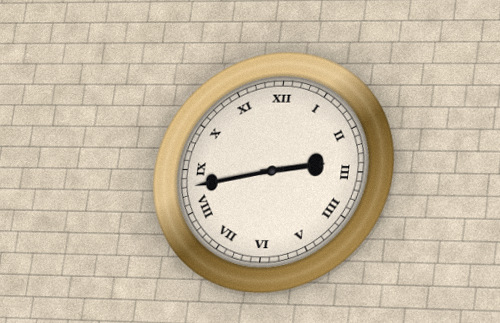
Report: 2:43
